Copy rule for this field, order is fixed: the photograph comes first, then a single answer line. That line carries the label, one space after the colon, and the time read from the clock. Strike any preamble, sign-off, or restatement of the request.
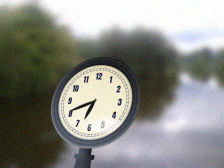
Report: 6:41
